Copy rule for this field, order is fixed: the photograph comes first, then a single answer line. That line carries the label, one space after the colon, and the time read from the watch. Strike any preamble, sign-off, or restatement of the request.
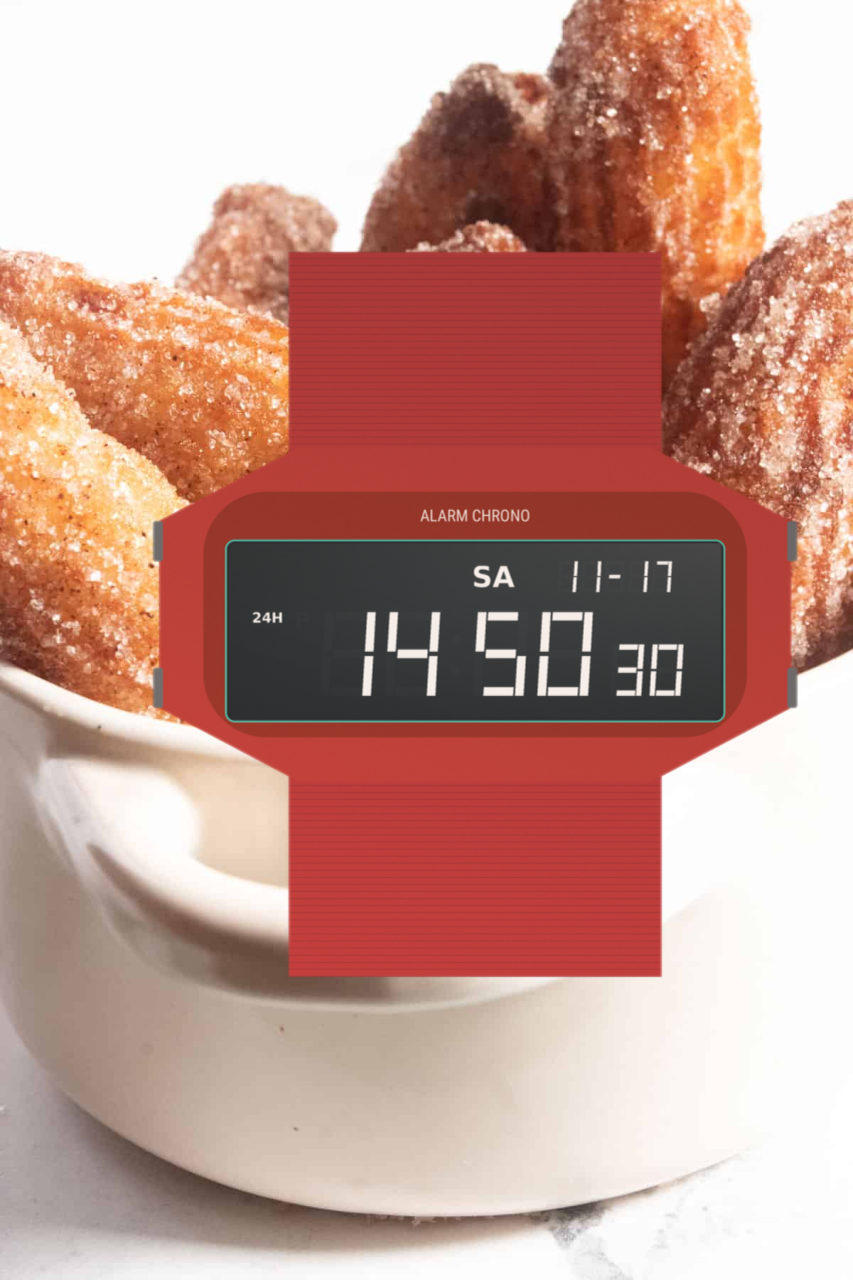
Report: 14:50:30
